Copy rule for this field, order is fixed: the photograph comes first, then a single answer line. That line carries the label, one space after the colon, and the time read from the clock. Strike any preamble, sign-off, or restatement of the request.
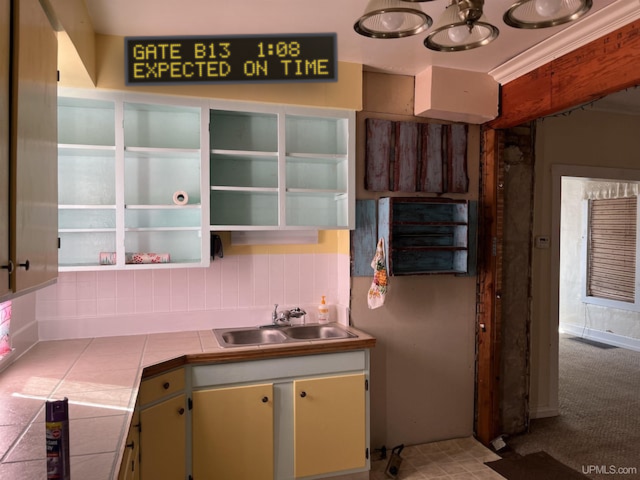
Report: 1:08
